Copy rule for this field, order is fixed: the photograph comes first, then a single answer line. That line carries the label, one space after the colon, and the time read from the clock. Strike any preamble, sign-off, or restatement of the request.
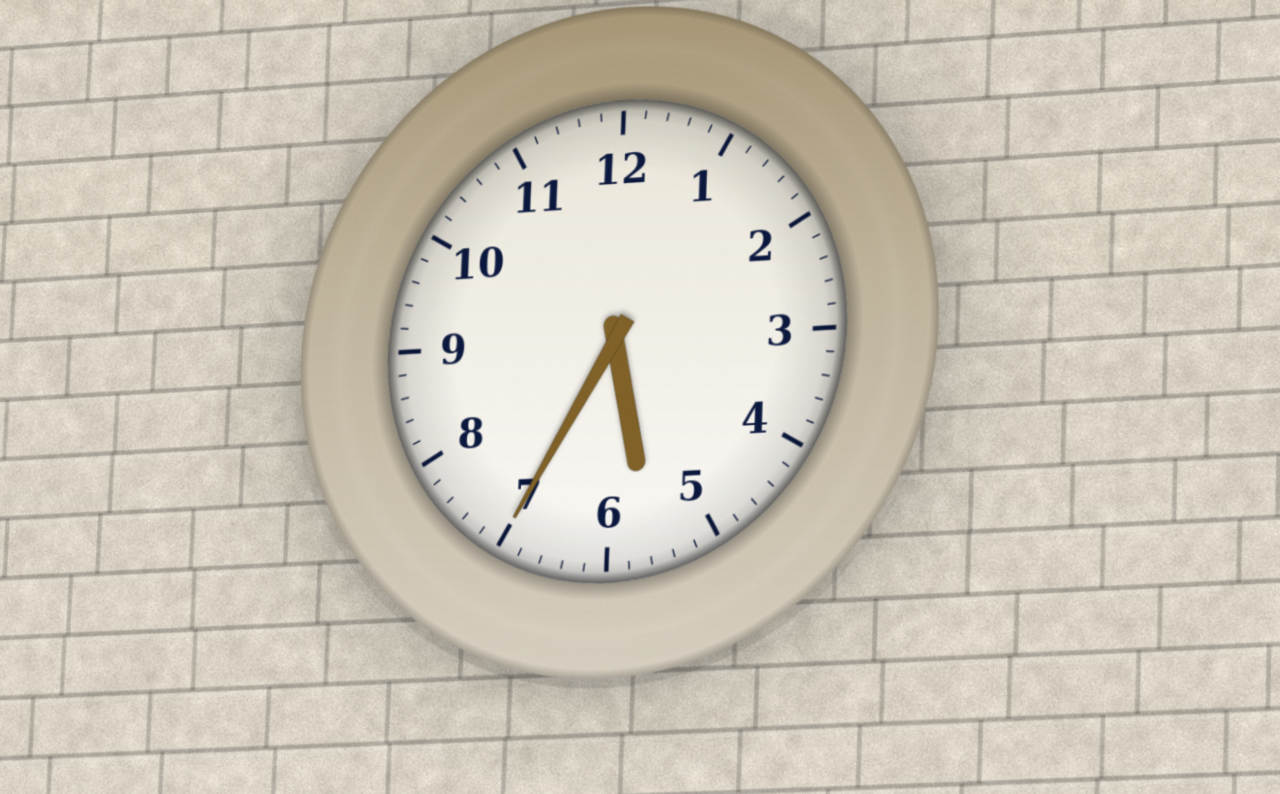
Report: 5:35
